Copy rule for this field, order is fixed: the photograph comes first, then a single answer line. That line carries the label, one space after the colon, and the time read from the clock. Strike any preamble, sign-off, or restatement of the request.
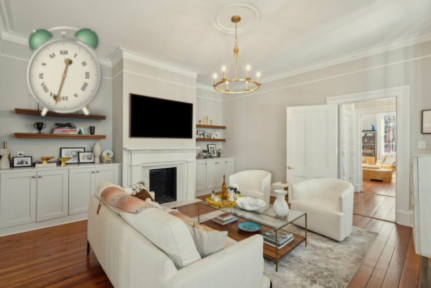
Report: 12:33
